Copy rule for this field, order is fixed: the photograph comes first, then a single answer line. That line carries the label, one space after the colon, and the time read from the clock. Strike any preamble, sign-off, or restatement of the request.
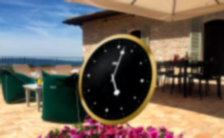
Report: 5:02
